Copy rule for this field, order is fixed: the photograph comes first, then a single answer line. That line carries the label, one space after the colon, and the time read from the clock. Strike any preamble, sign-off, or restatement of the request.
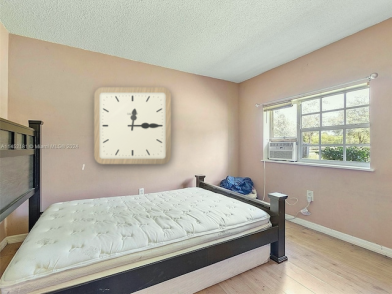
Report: 12:15
